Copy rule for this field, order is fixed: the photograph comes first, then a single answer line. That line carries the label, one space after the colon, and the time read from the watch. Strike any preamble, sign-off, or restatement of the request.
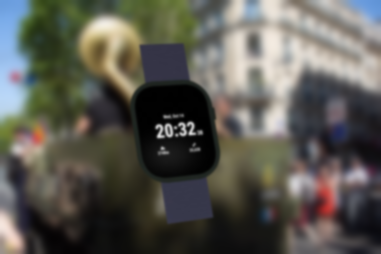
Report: 20:32
